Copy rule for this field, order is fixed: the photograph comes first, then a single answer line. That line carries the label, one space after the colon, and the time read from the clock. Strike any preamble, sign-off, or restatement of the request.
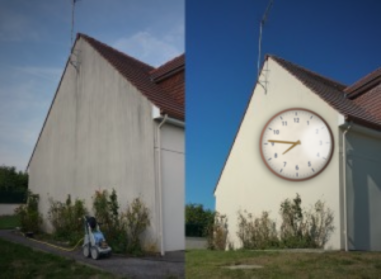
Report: 7:46
